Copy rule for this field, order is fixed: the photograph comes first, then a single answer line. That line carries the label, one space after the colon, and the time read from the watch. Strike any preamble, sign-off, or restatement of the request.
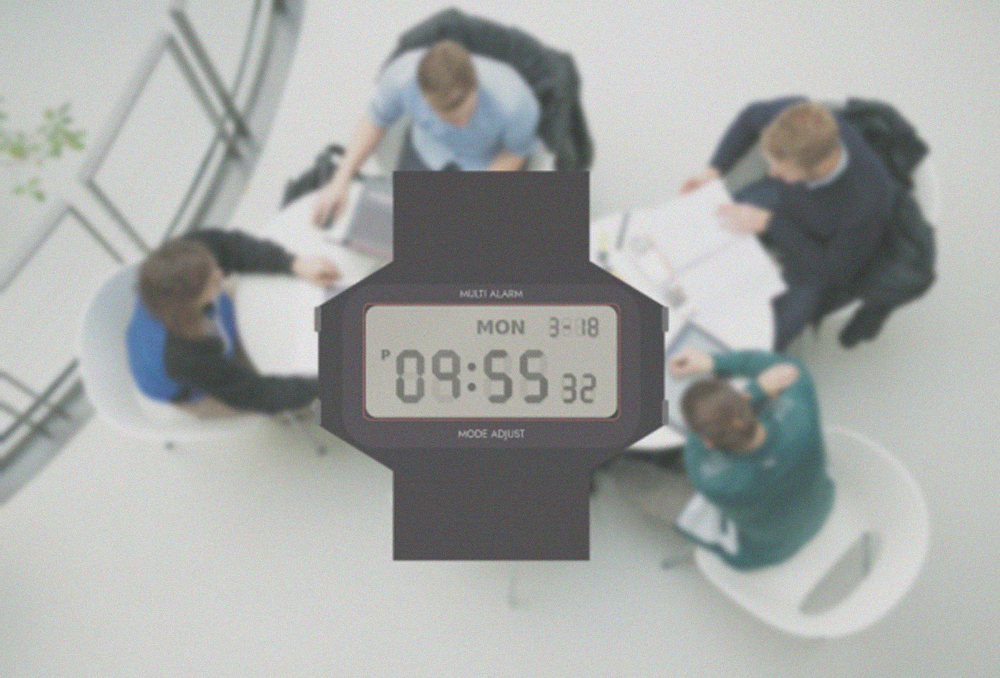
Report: 9:55:32
